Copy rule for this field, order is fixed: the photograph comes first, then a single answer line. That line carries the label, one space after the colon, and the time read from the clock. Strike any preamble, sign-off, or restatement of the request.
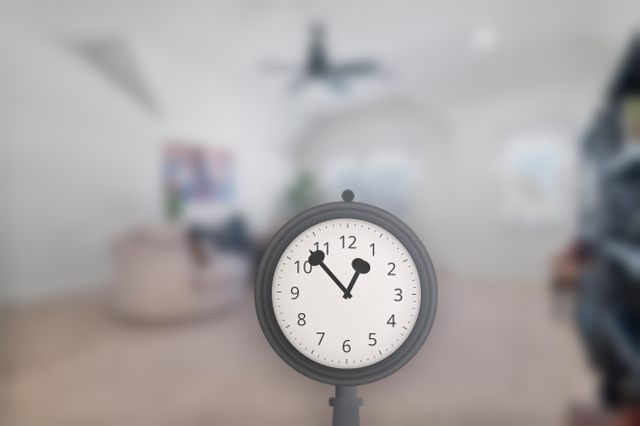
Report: 12:53
